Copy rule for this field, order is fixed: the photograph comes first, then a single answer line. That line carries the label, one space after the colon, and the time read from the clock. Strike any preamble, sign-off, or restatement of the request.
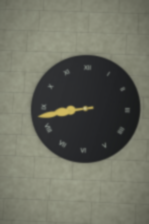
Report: 8:43
